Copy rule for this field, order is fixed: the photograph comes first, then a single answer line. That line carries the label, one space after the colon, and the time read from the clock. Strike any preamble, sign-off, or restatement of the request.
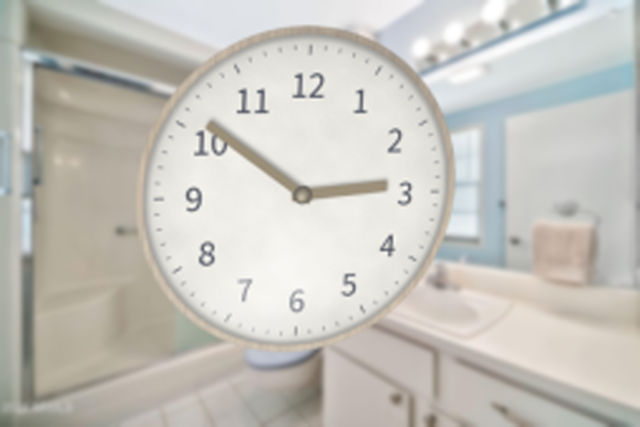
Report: 2:51
